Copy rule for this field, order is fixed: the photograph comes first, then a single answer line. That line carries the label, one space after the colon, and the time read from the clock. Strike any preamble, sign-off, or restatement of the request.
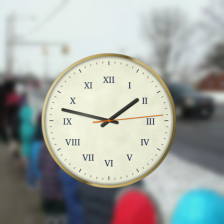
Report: 1:47:14
